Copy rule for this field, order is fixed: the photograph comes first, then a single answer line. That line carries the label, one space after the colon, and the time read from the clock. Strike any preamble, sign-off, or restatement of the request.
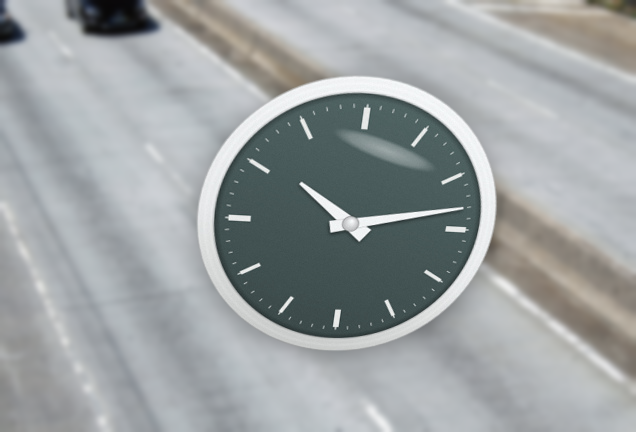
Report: 10:13
